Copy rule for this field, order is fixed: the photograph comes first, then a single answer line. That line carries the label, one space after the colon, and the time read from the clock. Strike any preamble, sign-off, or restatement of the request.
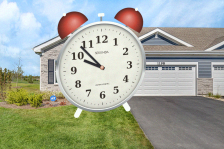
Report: 9:53
